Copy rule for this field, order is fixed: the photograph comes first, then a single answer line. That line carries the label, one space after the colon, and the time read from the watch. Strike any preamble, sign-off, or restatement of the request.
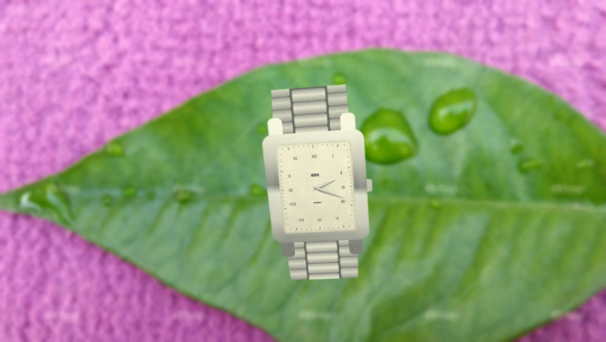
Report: 2:19
